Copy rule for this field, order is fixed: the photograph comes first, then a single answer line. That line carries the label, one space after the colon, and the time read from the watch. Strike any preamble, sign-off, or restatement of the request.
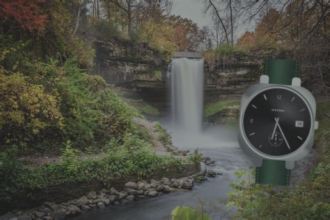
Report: 6:25
